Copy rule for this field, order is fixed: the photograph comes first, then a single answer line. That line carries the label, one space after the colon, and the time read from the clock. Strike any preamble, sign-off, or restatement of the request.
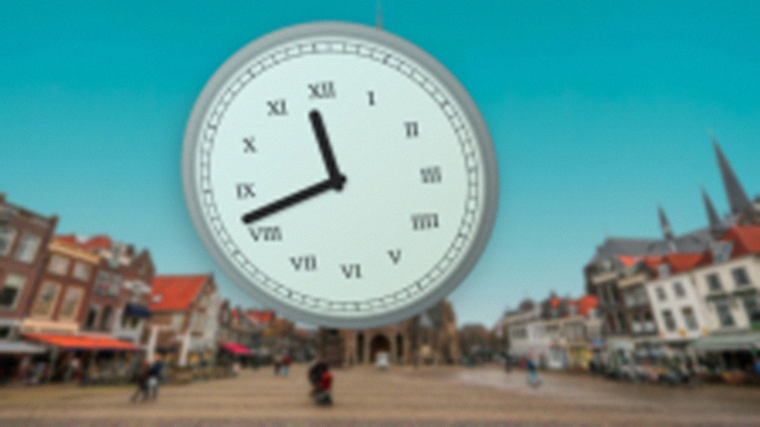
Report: 11:42
